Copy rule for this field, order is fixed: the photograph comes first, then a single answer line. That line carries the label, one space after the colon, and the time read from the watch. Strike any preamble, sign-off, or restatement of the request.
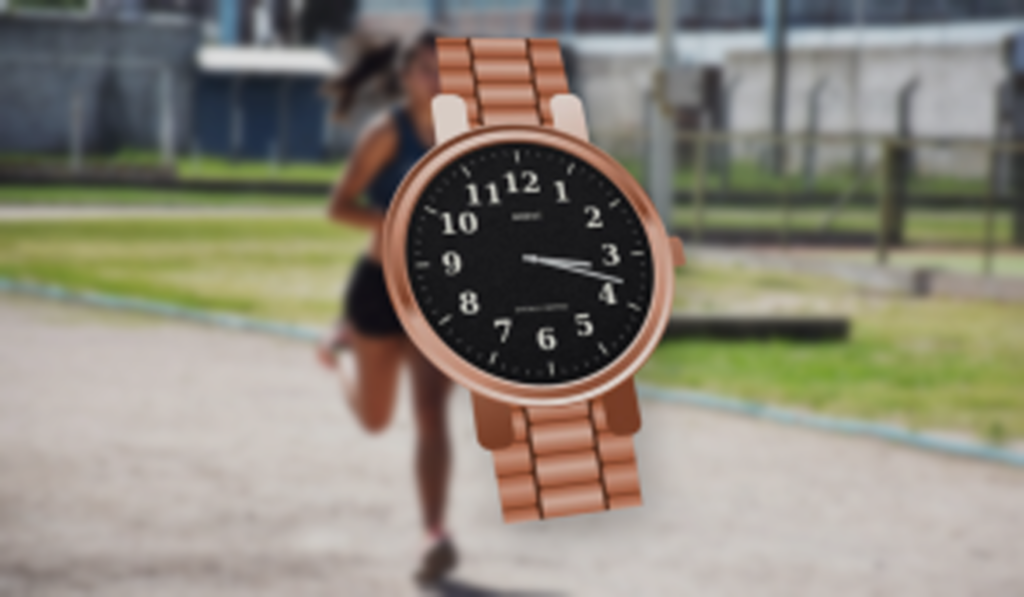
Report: 3:18
